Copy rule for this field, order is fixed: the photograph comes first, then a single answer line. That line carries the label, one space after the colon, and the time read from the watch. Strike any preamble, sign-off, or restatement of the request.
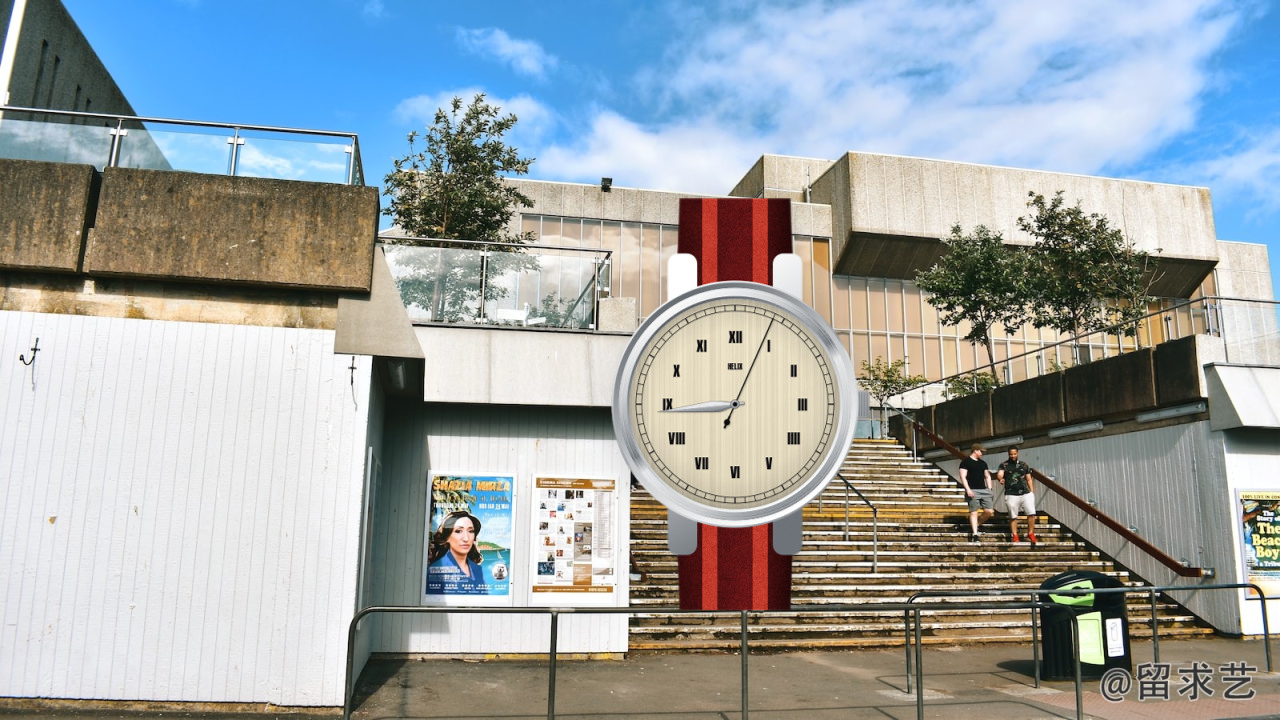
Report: 8:44:04
